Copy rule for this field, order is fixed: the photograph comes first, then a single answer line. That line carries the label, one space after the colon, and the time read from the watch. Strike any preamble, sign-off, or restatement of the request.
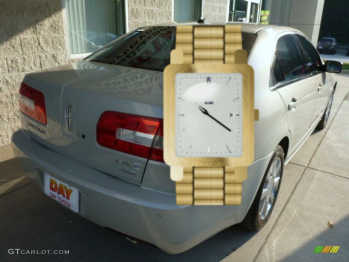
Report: 10:21
